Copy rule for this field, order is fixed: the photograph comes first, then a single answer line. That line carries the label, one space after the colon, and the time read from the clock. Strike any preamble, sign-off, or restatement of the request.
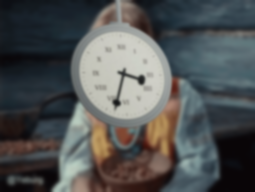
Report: 3:33
